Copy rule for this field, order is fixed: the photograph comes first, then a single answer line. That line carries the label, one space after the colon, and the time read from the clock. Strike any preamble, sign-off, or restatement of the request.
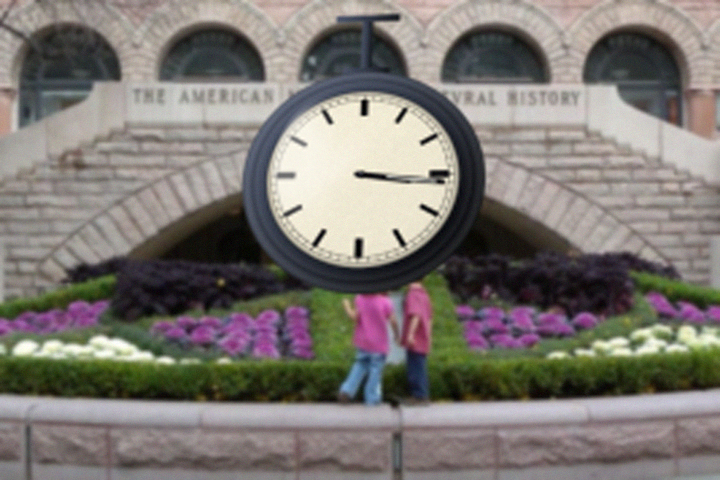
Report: 3:16
